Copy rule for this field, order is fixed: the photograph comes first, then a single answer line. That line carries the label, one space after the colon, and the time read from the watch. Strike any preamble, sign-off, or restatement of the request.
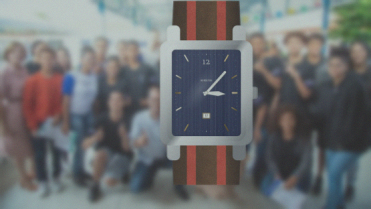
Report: 3:07
